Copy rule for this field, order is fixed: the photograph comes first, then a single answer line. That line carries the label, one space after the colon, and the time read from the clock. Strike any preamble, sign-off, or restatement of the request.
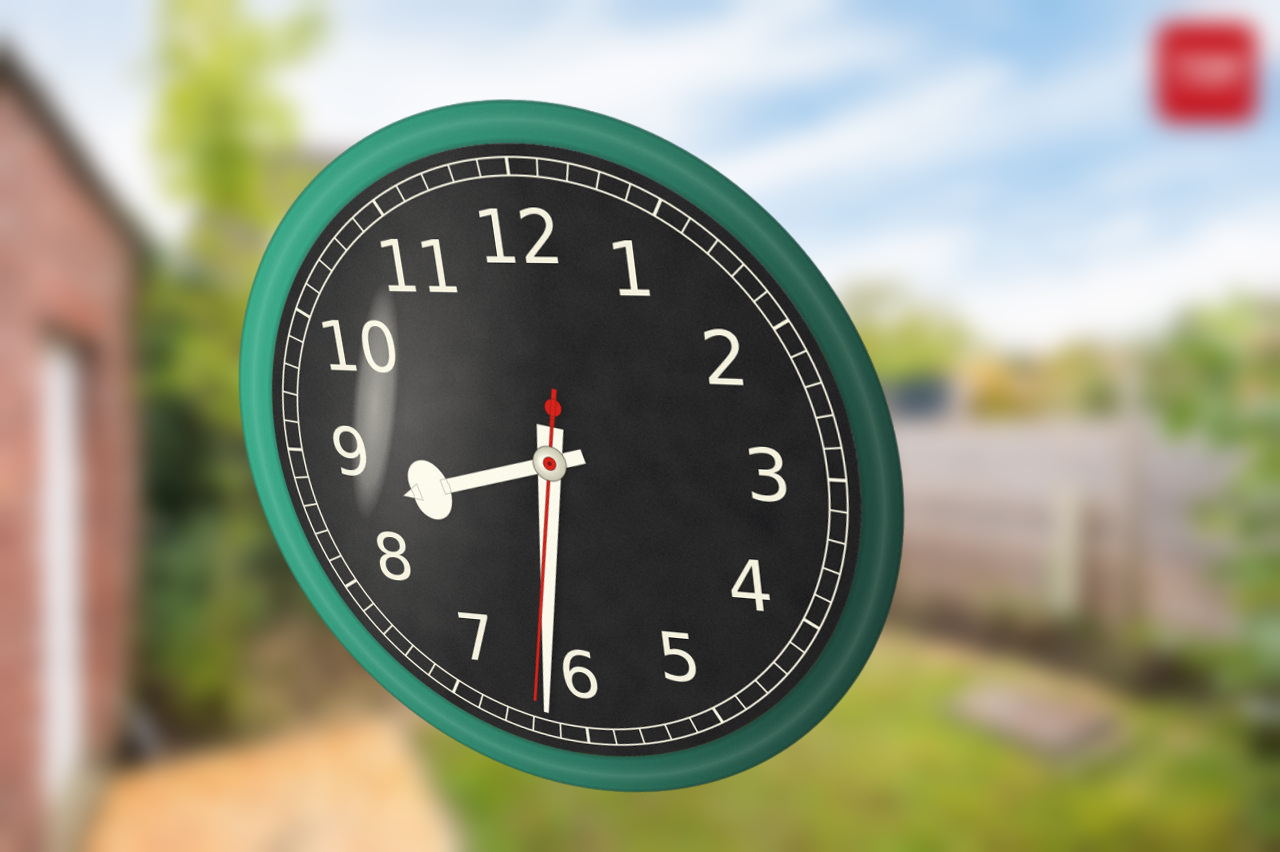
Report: 8:31:32
